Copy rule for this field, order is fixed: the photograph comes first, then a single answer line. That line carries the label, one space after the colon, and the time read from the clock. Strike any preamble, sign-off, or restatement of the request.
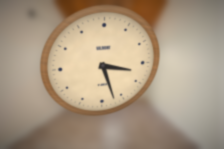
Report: 3:27
